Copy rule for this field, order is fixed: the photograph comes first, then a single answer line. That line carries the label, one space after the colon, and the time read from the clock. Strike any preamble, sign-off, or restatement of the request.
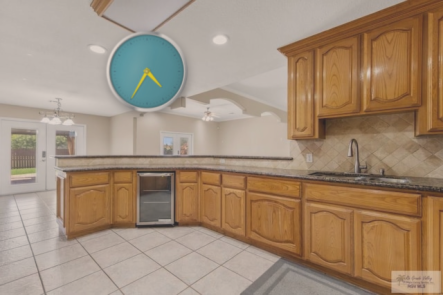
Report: 4:35
